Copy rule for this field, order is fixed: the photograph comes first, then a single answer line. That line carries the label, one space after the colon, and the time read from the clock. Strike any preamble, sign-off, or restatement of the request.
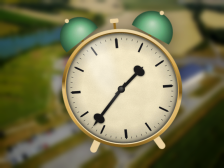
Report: 1:37
